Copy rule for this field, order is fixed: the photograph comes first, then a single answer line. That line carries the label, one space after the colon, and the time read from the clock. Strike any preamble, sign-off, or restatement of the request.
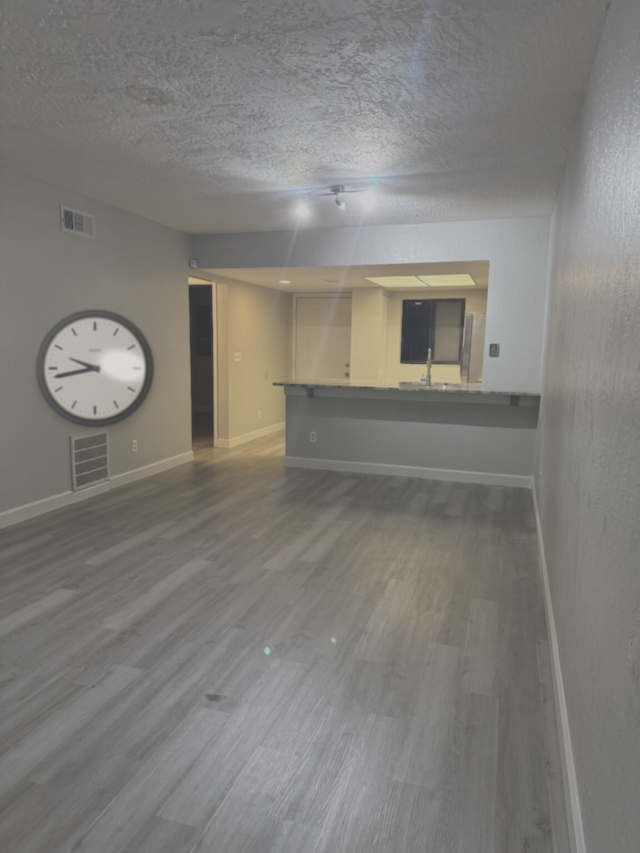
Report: 9:43
